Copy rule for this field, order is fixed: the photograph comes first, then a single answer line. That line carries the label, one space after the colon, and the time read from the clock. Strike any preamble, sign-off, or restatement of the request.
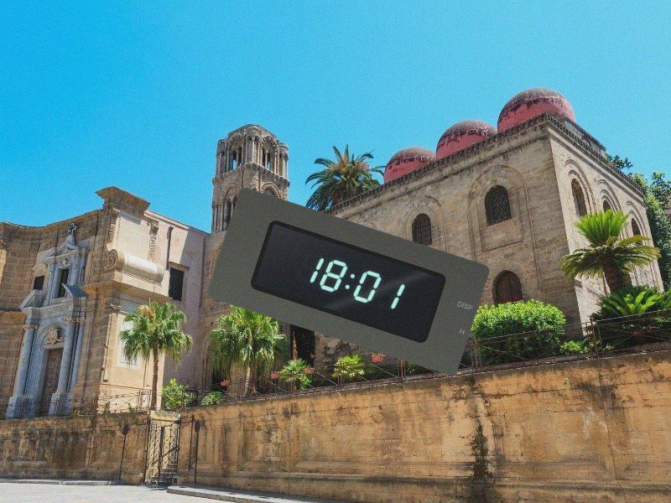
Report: 18:01
